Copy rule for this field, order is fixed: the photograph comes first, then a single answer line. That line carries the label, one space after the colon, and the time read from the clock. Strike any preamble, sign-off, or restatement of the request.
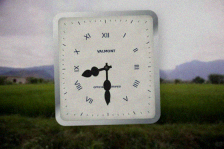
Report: 8:30
